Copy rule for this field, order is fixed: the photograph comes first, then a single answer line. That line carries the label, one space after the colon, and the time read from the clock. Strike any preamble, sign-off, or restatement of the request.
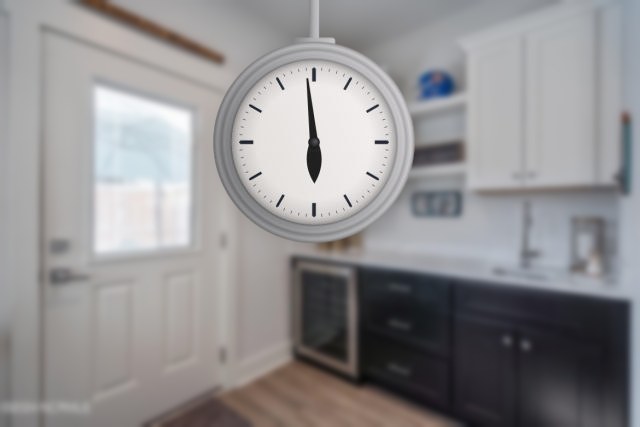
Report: 5:59
